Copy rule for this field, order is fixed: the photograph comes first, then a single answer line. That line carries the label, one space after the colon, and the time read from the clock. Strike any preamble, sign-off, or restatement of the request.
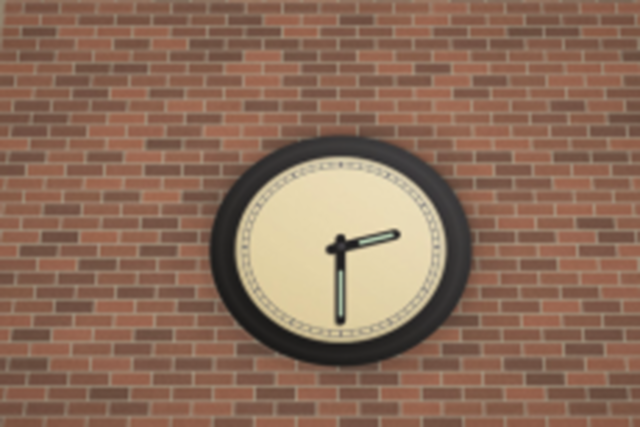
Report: 2:30
